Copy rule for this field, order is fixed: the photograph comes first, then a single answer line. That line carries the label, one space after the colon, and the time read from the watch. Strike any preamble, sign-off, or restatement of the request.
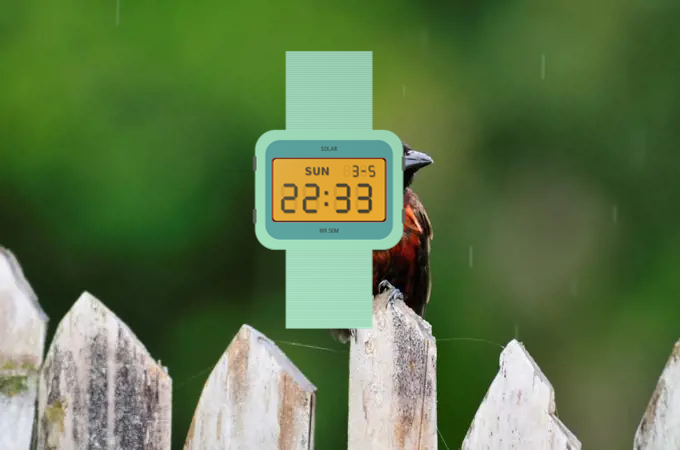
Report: 22:33
